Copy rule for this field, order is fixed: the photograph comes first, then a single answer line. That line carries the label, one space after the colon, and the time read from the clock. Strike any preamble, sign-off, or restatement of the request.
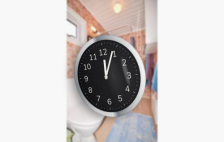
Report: 12:04
